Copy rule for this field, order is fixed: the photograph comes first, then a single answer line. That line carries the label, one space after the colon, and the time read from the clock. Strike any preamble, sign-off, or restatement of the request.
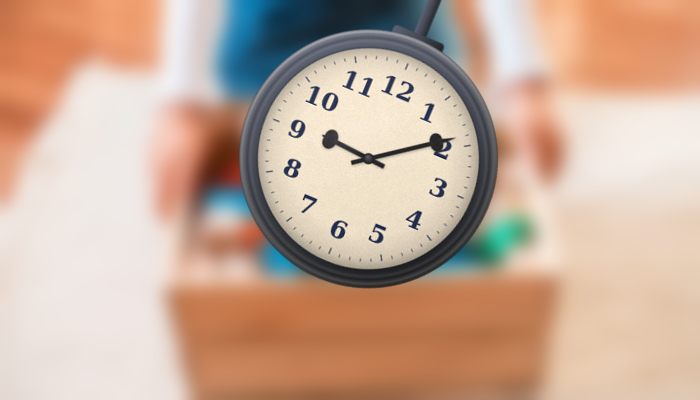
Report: 9:09
